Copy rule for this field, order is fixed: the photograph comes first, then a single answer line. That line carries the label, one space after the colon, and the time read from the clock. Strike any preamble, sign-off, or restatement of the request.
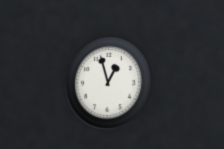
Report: 12:57
